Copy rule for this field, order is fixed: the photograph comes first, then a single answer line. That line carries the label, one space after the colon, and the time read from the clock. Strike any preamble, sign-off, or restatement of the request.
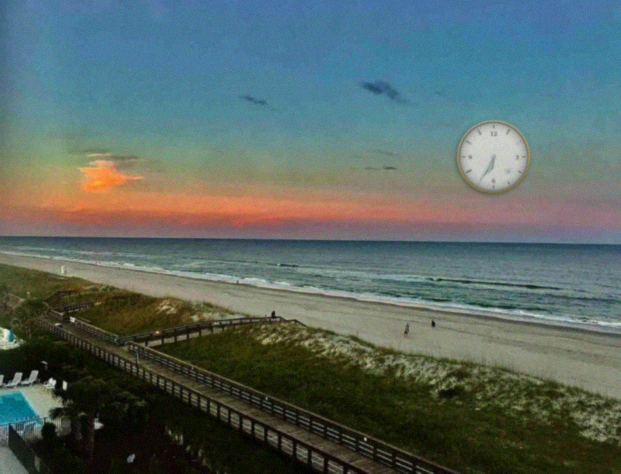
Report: 6:35
